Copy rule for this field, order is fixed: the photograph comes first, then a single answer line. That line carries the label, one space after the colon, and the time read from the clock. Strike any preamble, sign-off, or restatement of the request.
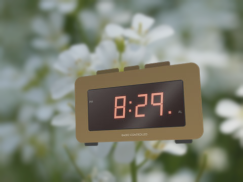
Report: 8:29
